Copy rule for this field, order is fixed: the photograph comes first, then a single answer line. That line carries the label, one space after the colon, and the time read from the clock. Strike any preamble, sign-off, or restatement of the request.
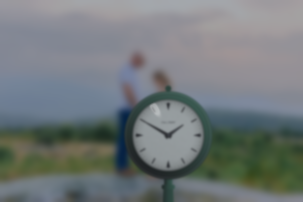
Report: 1:50
